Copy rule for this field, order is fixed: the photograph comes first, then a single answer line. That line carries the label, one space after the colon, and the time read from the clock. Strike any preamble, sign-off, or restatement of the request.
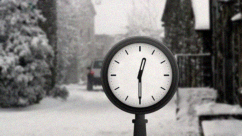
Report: 12:30
